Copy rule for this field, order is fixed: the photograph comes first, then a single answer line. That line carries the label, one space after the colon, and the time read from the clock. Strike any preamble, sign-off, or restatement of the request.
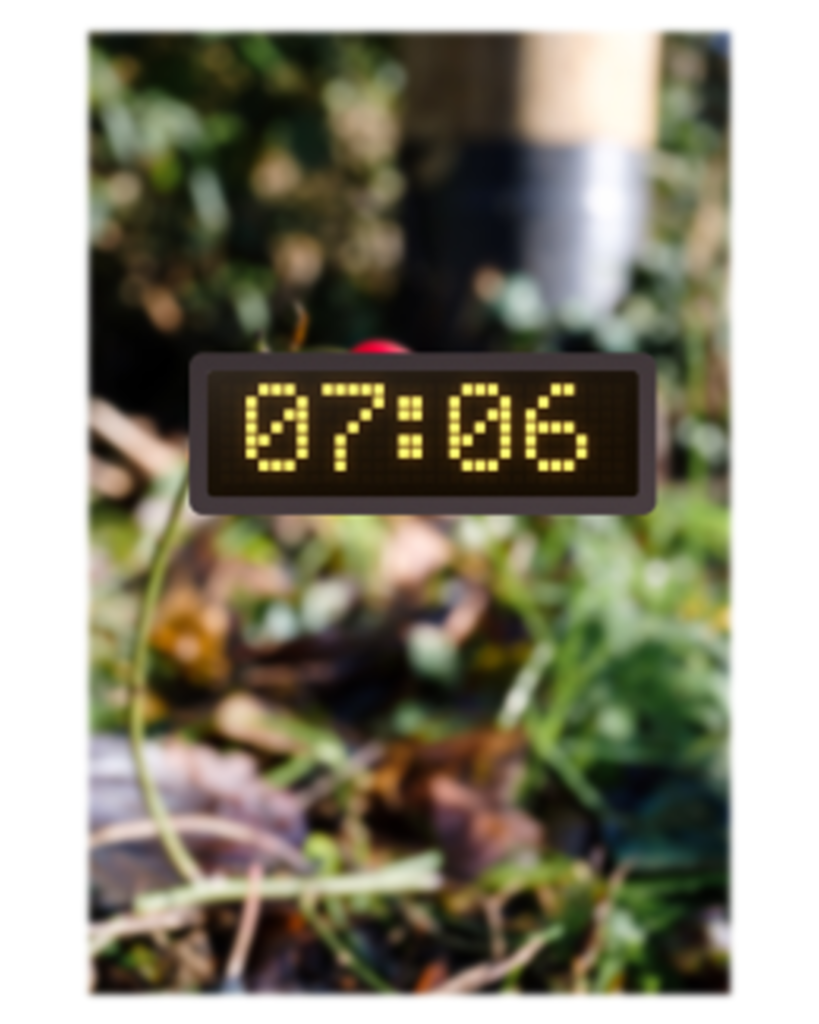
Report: 7:06
